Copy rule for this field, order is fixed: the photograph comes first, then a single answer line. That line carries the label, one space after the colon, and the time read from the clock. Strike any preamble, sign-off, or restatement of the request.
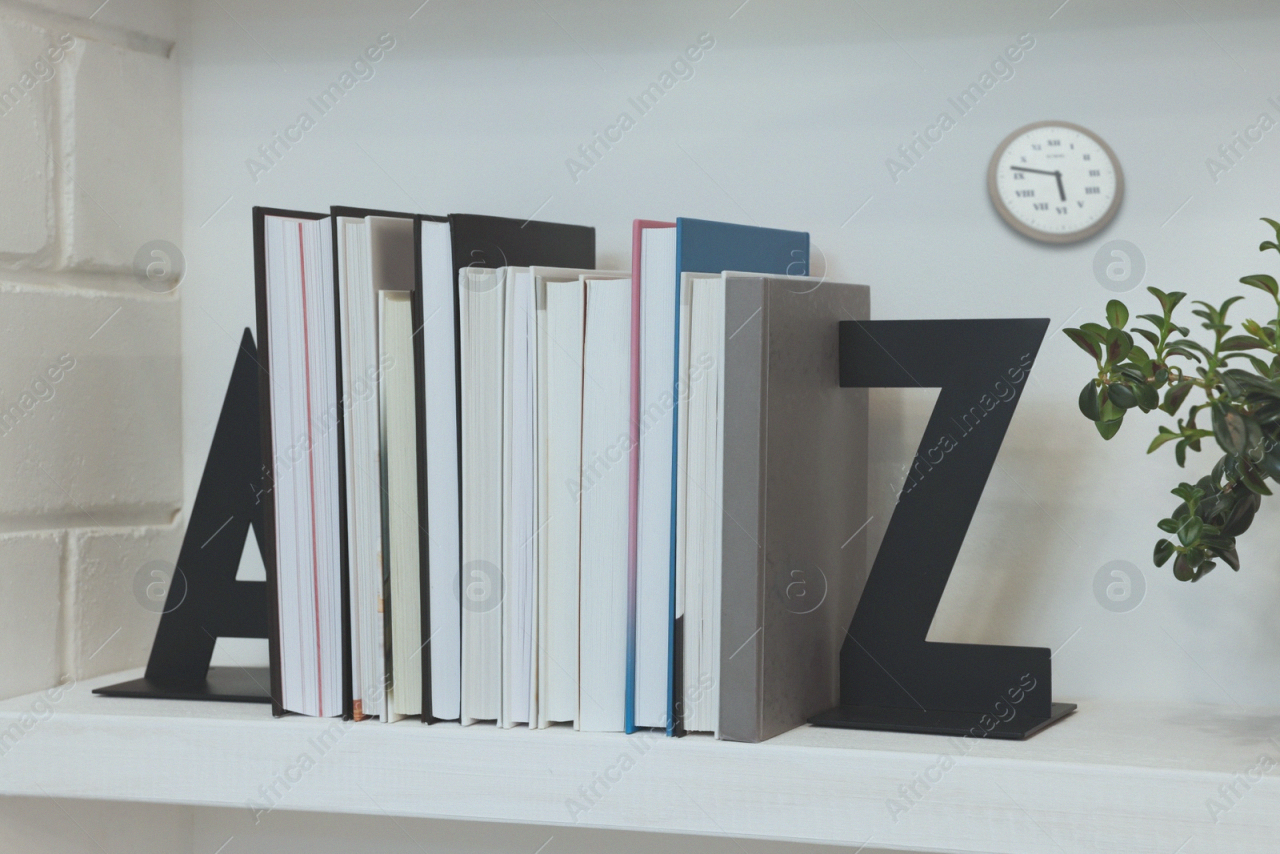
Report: 5:47
